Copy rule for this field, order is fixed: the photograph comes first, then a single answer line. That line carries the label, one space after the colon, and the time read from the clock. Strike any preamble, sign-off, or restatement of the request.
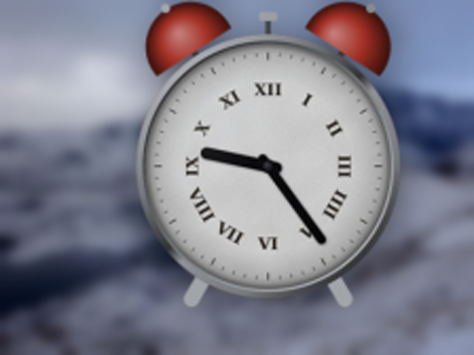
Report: 9:24
